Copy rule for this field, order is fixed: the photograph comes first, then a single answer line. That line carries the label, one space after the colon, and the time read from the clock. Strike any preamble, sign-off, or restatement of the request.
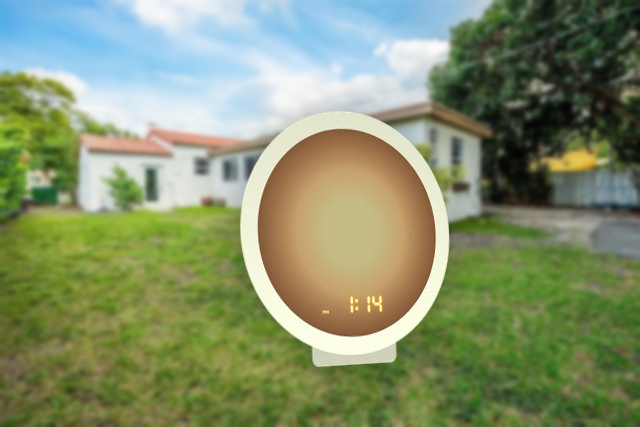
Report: 1:14
